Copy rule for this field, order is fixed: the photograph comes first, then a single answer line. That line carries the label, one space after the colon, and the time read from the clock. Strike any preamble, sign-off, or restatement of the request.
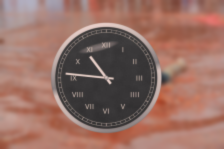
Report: 10:46
